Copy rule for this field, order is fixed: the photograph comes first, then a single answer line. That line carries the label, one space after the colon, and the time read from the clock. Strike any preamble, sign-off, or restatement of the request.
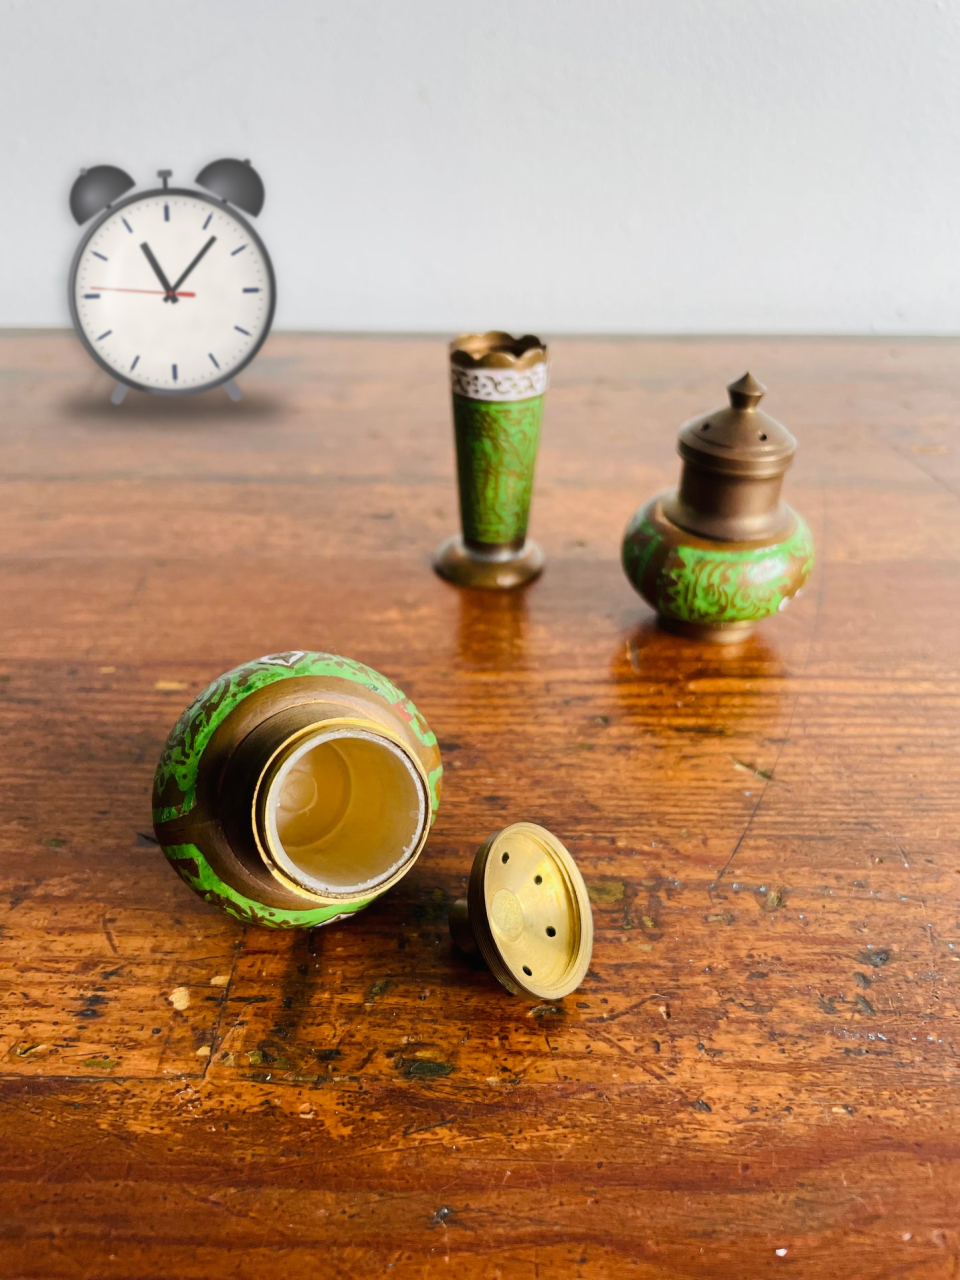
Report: 11:06:46
